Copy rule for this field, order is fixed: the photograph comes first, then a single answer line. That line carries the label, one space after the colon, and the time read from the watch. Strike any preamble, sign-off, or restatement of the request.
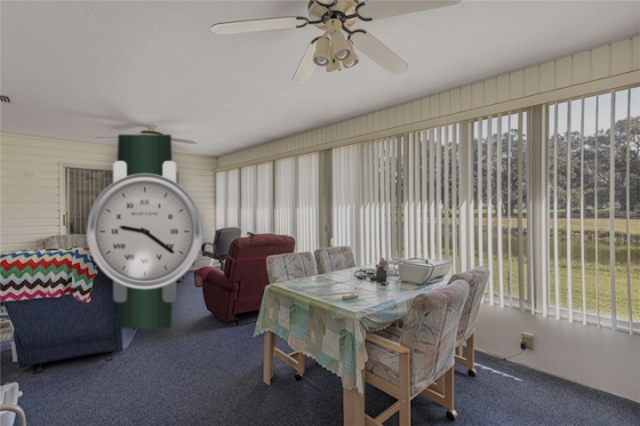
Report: 9:21
